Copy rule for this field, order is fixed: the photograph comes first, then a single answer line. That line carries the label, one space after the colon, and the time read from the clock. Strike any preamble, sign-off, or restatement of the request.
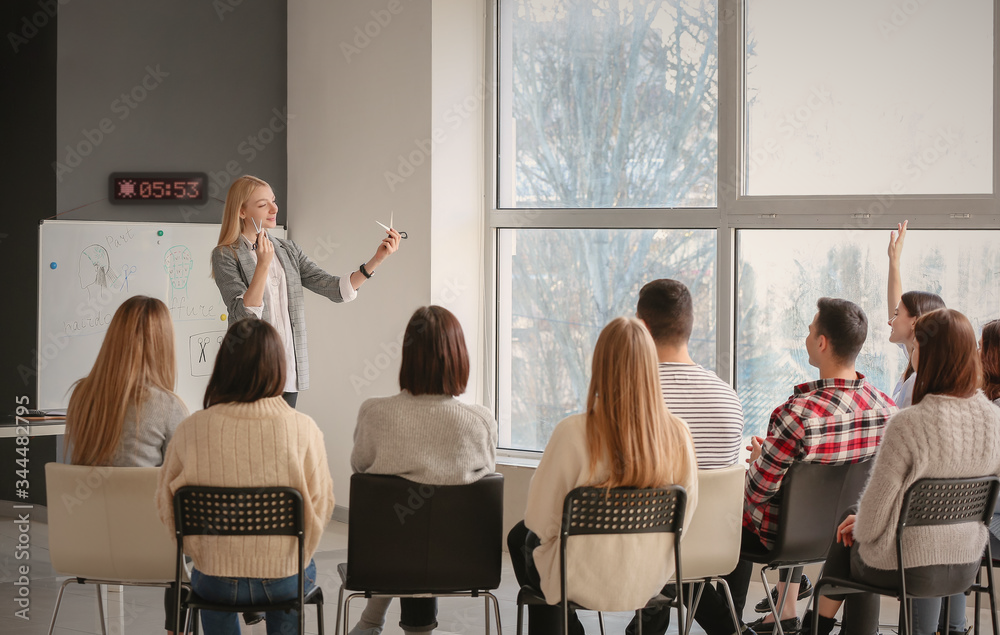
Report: 5:53
